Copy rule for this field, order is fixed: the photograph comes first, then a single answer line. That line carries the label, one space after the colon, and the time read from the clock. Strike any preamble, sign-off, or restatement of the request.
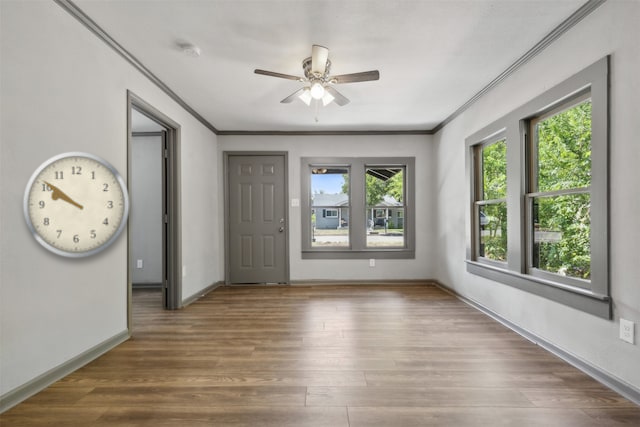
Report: 9:51
